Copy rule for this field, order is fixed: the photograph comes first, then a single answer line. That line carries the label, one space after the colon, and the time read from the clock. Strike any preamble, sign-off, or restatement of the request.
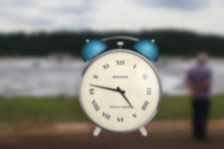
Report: 4:47
